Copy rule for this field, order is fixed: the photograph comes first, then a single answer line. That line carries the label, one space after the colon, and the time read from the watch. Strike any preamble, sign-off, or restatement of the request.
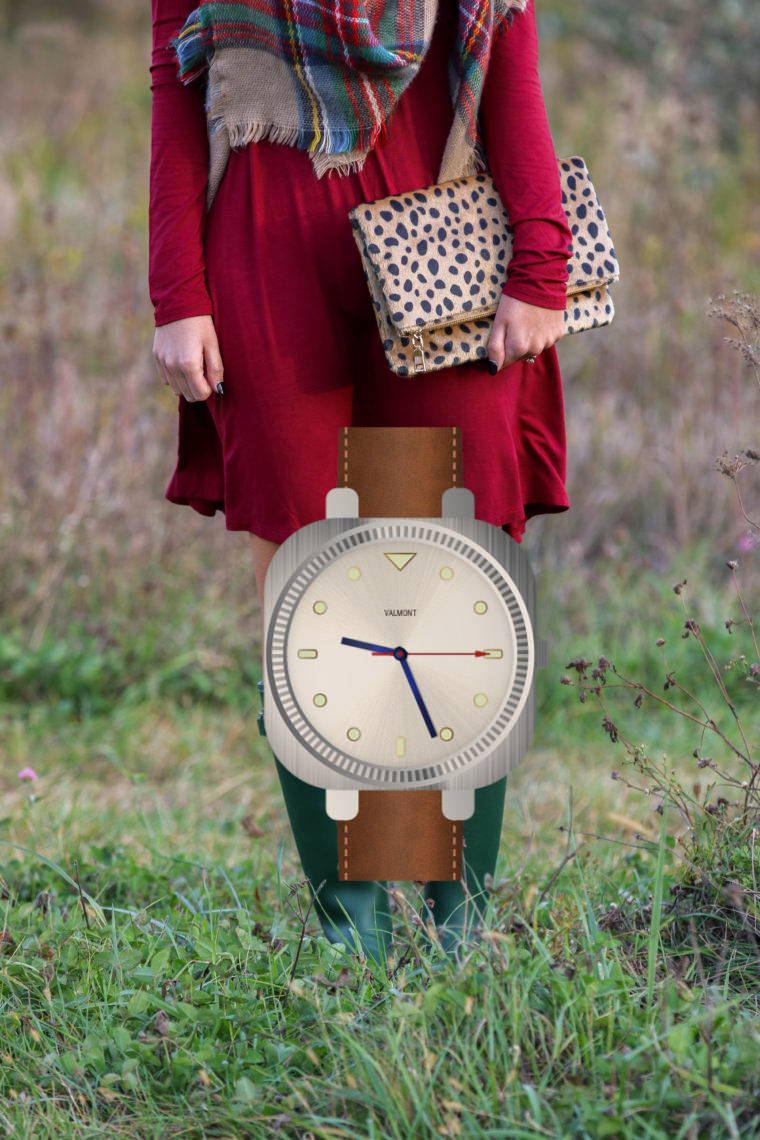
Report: 9:26:15
